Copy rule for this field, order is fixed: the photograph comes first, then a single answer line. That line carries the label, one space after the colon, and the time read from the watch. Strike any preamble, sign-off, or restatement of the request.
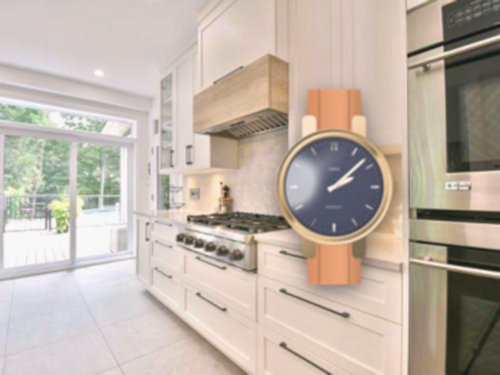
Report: 2:08
